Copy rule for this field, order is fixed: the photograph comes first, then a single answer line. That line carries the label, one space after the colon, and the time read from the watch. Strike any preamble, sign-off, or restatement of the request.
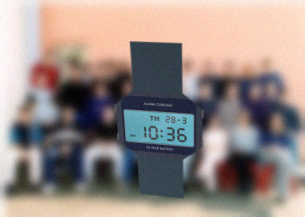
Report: 10:36
